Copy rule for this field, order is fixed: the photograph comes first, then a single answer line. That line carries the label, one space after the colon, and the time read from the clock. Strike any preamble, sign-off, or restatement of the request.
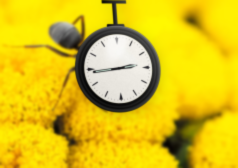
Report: 2:44
